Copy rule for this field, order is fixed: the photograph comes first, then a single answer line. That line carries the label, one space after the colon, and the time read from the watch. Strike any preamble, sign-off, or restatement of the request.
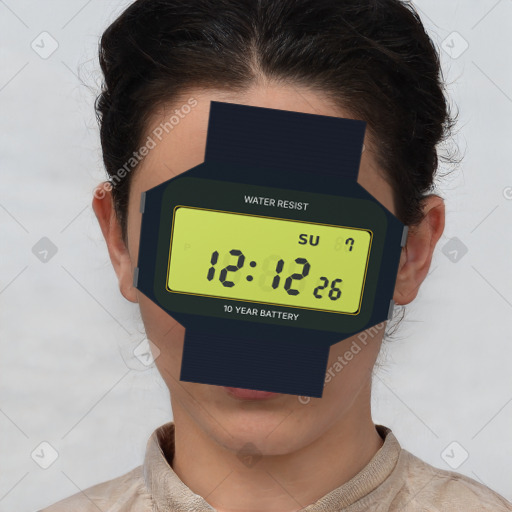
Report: 12:12:26
